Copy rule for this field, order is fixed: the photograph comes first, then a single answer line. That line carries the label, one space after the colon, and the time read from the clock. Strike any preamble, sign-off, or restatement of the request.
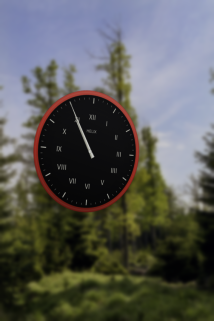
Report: 10:55
